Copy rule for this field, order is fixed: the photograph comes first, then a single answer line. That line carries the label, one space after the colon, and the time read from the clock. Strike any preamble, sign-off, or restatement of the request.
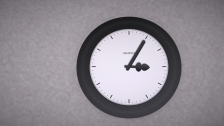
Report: 3:05
